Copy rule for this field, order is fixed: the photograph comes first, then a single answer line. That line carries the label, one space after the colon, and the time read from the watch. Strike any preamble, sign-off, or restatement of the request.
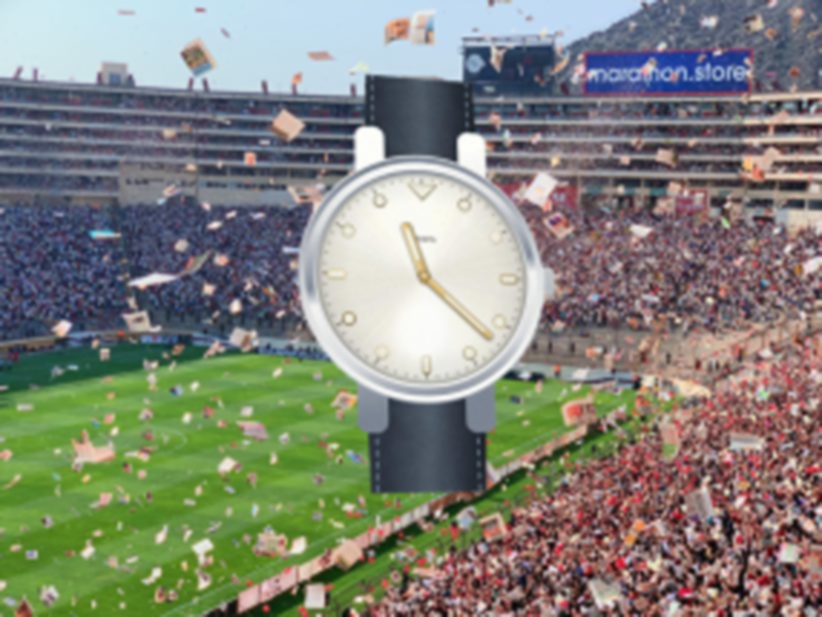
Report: 11:22
